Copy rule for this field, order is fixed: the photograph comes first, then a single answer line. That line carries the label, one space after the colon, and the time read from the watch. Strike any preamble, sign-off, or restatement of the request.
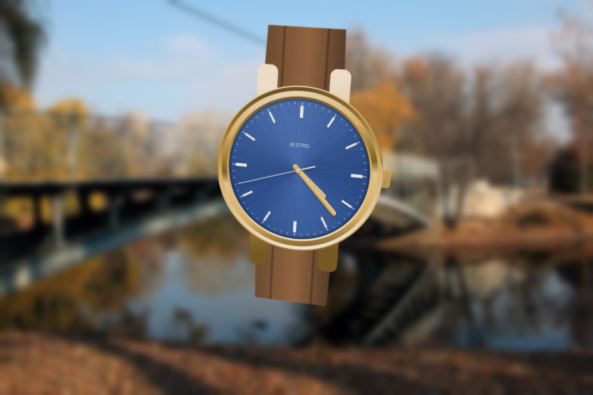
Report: 4:22:42
